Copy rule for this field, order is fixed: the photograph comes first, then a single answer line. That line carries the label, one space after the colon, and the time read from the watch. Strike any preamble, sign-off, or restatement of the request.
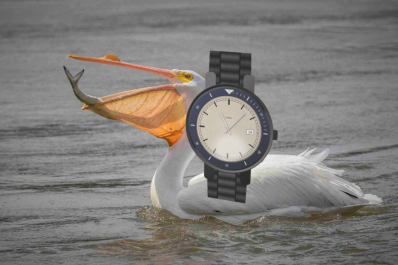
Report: 11:07
